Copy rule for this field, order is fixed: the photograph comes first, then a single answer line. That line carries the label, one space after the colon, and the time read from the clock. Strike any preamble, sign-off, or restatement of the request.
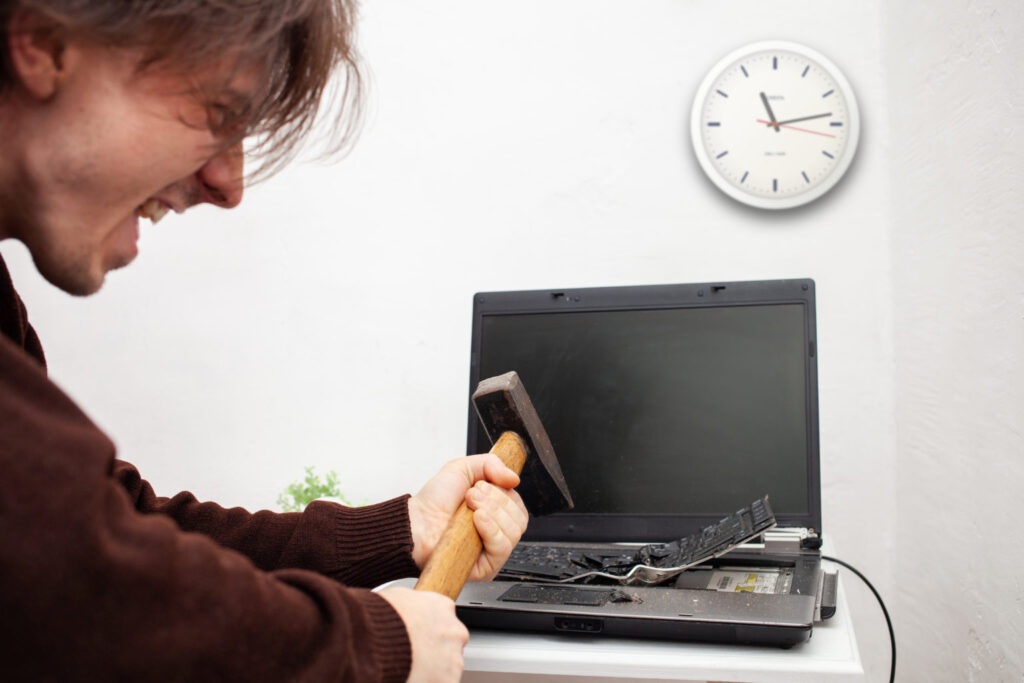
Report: 11:13:17
